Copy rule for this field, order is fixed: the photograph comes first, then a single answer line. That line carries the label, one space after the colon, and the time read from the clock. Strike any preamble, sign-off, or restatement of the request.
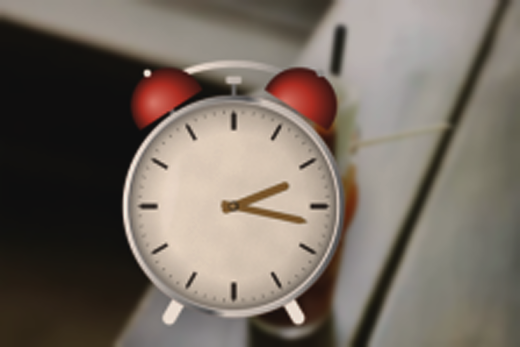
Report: 2:17
